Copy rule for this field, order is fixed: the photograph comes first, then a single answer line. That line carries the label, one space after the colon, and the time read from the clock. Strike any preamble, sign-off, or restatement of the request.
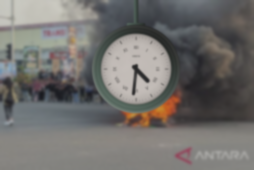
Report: 4:31
